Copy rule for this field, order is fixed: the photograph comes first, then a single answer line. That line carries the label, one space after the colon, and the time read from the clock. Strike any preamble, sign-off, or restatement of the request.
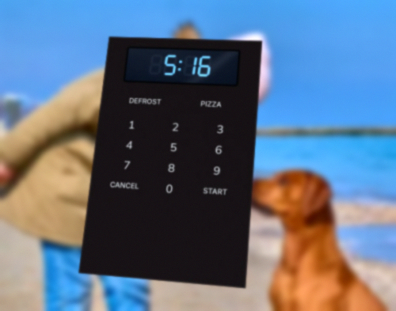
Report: 5:16
